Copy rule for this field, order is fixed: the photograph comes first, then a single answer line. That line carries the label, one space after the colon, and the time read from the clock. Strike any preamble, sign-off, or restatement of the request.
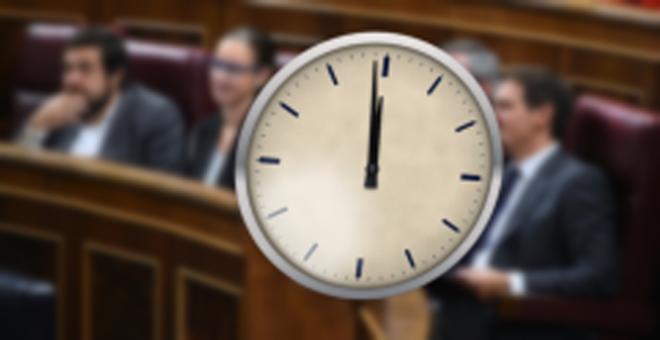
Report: 11:59
